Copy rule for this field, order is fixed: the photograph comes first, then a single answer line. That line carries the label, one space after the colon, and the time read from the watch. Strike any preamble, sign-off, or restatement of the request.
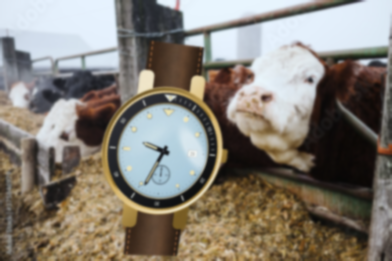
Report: 9:34
